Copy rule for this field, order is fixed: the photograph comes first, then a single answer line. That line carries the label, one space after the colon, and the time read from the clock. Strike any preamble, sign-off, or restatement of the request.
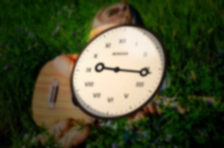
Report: 9:16
